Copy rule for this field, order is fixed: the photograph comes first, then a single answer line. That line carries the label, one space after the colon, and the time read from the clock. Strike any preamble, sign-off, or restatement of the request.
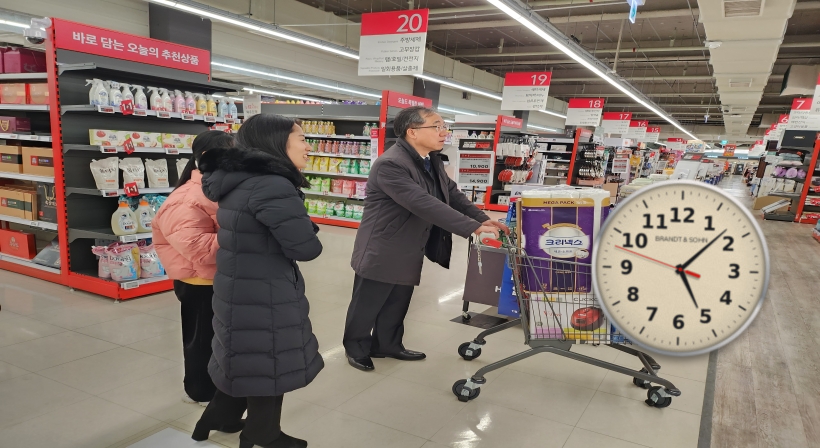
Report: 5:07:48
